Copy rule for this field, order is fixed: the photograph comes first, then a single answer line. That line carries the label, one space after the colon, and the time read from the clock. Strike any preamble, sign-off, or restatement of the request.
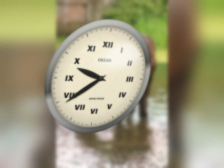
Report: 9:39
